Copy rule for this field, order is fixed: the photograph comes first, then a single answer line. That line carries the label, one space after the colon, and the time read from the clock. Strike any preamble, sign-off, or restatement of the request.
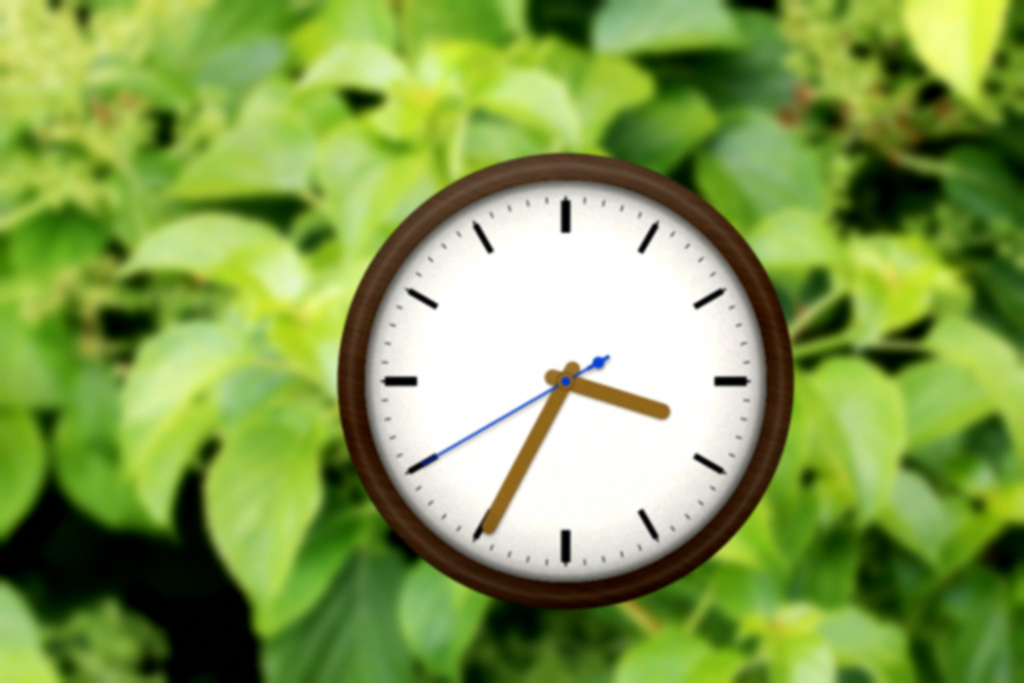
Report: 3:34:40
